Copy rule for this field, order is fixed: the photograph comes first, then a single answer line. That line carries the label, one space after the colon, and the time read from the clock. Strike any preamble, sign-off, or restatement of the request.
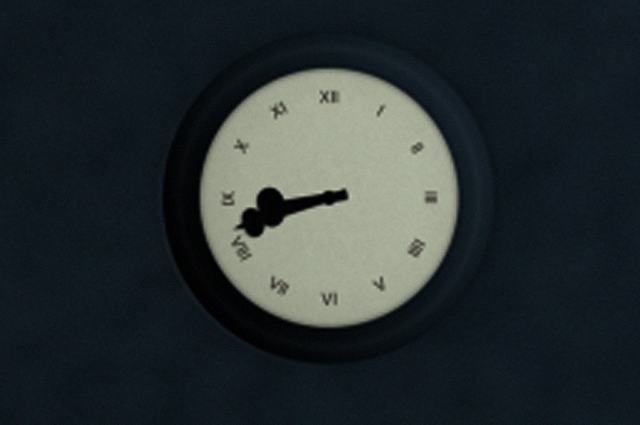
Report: 8:42
